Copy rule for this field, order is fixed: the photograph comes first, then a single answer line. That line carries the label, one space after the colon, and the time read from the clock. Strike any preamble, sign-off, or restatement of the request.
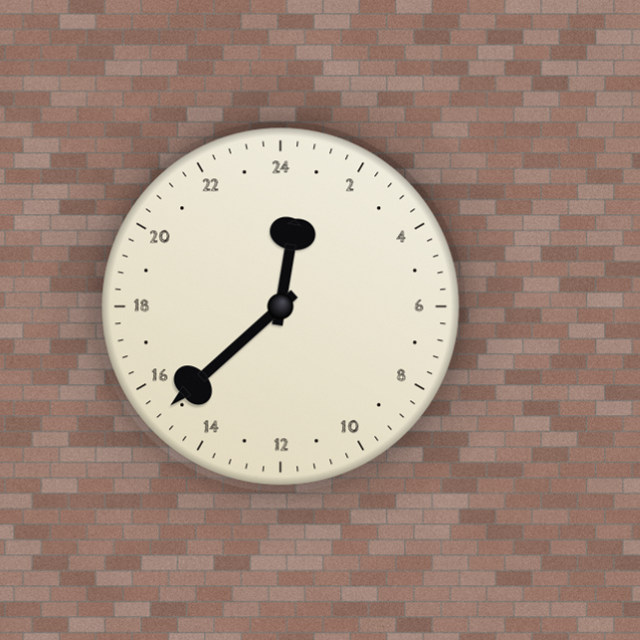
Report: 0:38
